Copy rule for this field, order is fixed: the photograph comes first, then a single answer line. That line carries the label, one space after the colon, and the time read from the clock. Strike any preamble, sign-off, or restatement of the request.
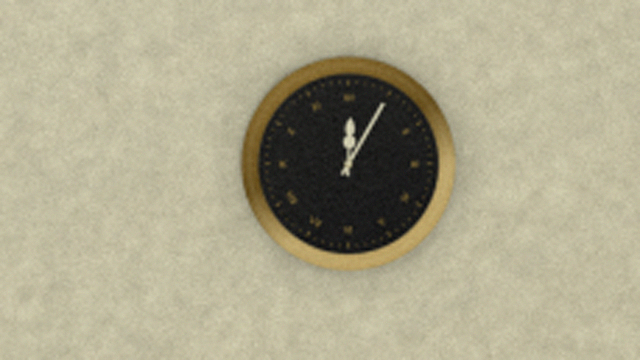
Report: 12:05
